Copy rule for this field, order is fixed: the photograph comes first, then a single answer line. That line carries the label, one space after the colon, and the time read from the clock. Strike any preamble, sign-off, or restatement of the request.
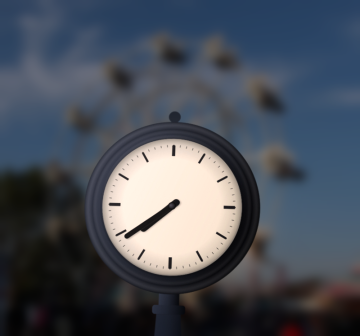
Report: 7:39
